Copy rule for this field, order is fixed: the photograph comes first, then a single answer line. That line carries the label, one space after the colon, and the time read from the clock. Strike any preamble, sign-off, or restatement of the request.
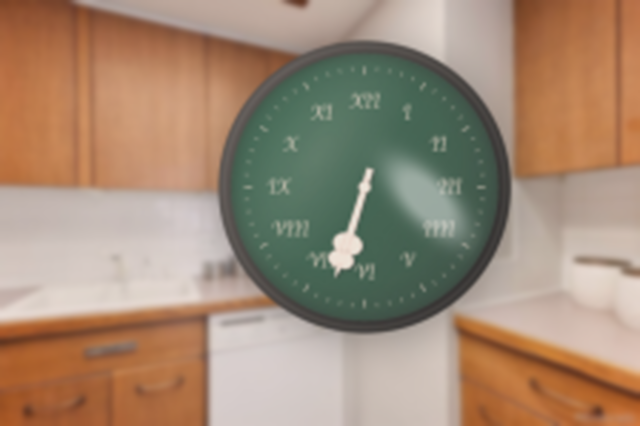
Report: 6:33
